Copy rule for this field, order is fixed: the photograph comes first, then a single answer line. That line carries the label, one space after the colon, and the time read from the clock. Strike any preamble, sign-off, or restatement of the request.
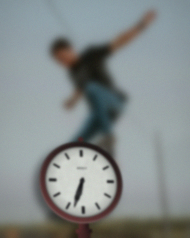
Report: 6:33
